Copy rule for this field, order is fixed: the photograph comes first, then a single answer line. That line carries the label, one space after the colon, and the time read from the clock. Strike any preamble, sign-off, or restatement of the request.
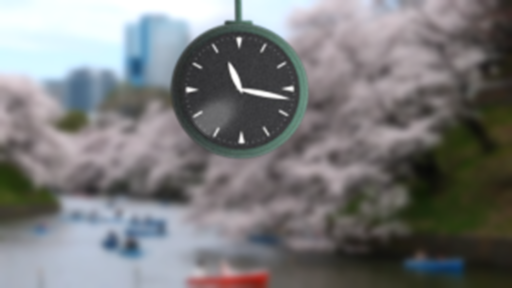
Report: 11:17
